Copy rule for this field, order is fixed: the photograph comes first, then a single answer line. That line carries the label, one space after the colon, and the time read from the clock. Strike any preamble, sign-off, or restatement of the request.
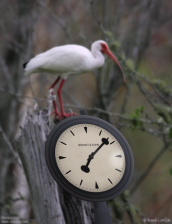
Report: 7:08
